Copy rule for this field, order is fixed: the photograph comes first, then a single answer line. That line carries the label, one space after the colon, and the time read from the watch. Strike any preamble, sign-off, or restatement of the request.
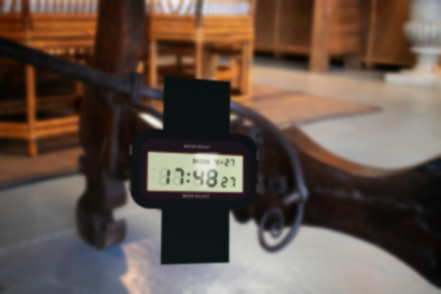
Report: 17:48:27
